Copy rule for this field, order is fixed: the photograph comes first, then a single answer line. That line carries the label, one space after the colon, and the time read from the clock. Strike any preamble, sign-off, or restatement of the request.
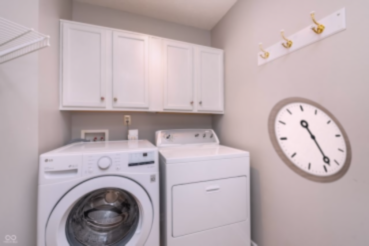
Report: 11:28
